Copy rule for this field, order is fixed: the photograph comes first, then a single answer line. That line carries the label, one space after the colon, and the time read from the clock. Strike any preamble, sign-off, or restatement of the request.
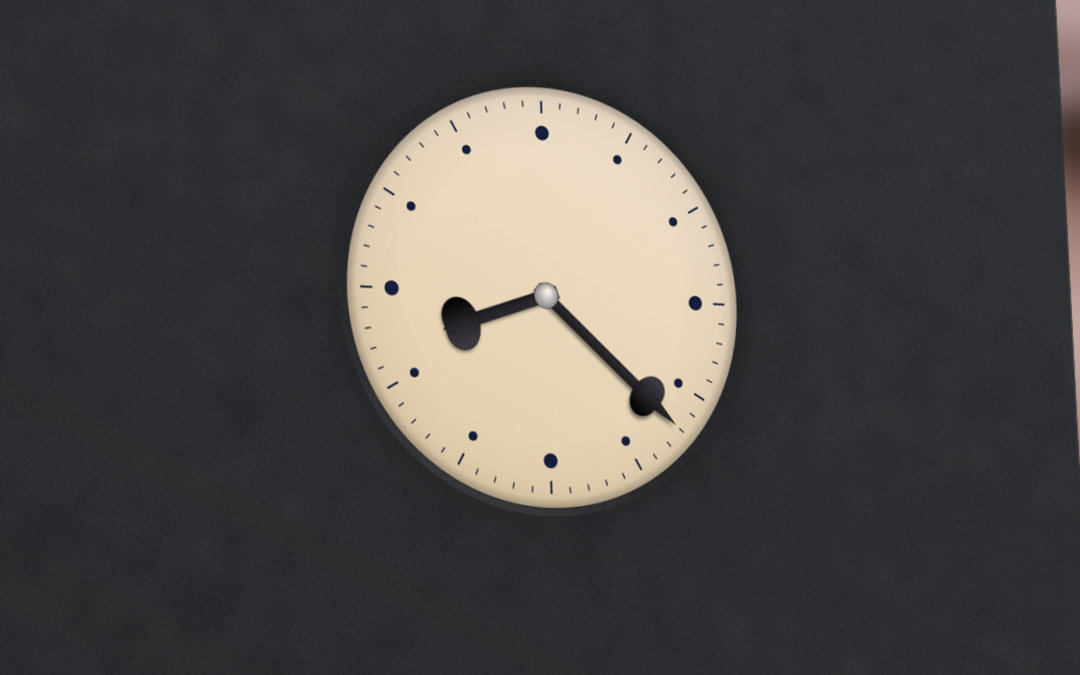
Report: 8:22
